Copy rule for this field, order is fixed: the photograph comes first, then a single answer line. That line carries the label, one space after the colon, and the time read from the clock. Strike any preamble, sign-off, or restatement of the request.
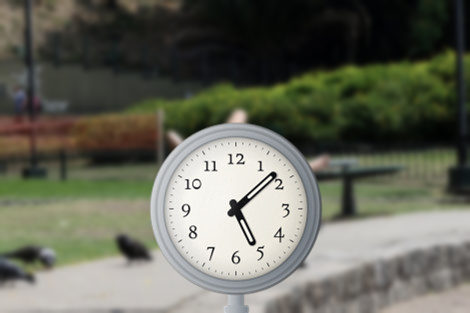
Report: 5:08
